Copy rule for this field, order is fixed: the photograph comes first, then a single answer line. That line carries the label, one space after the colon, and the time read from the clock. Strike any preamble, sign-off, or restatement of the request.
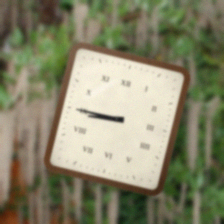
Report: 8:45
